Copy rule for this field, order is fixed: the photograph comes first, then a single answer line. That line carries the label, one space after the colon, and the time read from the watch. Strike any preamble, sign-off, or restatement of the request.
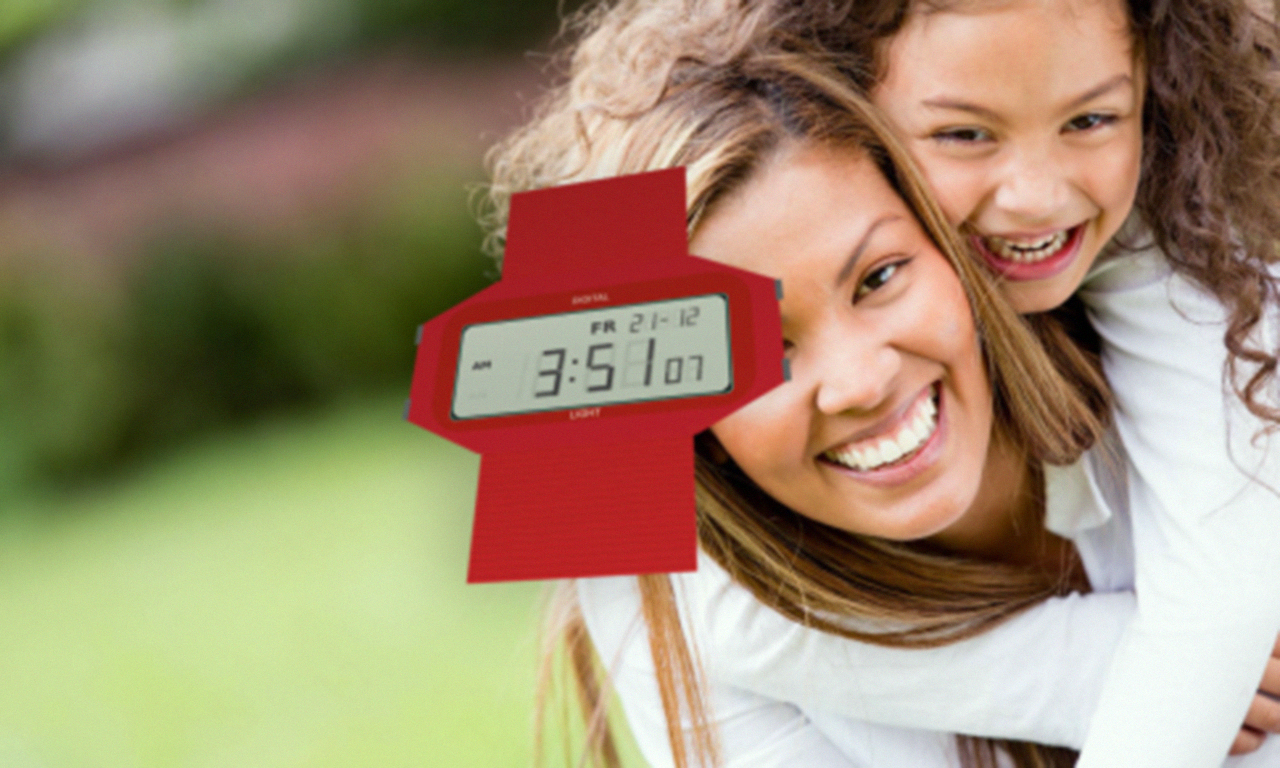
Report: 3:51:07
